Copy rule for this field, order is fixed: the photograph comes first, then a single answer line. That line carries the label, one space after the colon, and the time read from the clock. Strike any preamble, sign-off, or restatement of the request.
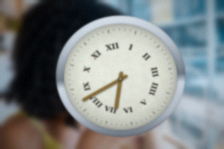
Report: 6:42
